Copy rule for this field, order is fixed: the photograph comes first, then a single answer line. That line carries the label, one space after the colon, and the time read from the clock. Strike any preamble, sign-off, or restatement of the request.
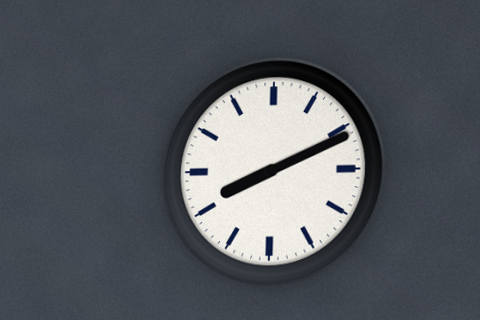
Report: 8:11
